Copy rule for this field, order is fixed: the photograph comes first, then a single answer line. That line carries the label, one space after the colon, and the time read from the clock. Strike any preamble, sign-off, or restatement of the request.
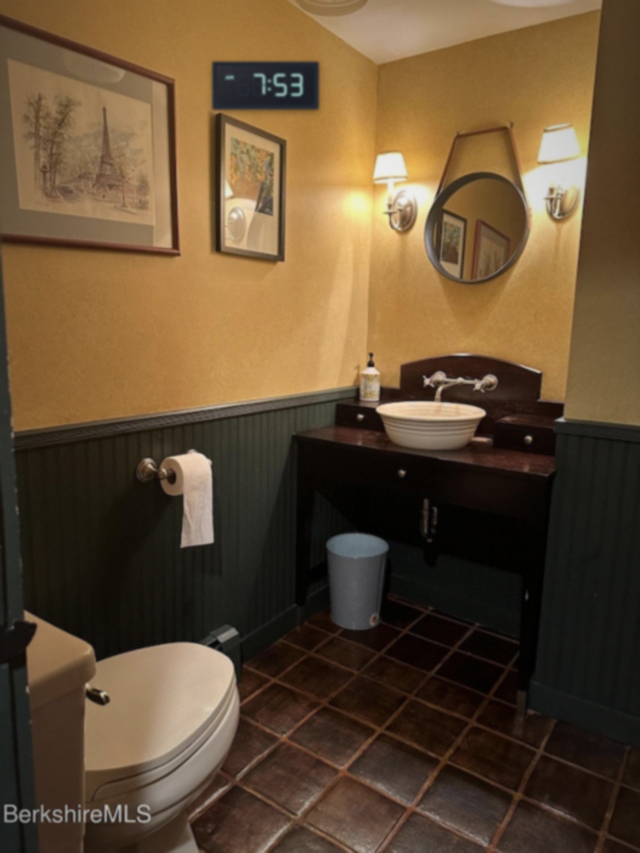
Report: 7:53
